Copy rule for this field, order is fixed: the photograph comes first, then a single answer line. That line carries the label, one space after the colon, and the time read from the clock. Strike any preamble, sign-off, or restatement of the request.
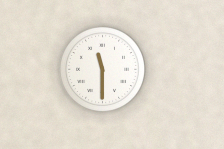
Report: 11:30
